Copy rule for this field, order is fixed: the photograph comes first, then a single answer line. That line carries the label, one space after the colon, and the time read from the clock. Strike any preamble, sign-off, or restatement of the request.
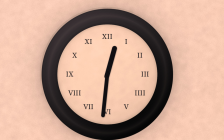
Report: 12:31
